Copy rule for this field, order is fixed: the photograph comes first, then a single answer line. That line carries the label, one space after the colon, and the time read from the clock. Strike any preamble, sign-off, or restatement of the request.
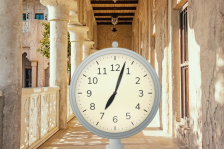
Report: 7:03
